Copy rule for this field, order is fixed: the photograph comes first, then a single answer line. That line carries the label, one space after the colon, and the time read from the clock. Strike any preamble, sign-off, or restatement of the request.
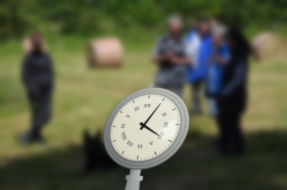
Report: 4:05
